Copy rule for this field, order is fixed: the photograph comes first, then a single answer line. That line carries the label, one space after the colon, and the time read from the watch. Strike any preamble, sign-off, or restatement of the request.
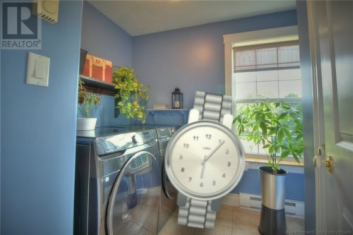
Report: 6:06
